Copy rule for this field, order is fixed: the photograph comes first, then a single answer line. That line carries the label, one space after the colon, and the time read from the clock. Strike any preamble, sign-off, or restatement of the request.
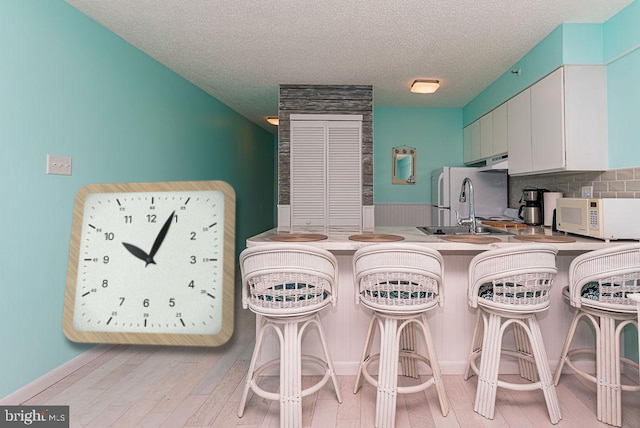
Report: 10:04
